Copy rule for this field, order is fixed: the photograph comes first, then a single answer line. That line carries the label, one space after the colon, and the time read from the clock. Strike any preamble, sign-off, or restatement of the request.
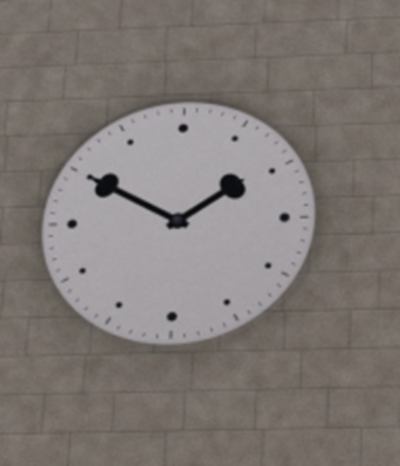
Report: 1:50
